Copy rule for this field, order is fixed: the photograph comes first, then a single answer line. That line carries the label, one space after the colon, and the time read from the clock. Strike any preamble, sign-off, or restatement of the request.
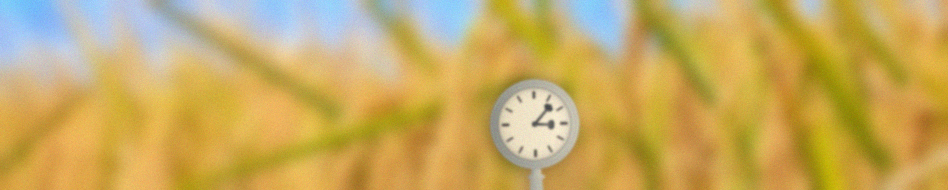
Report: 3:07
